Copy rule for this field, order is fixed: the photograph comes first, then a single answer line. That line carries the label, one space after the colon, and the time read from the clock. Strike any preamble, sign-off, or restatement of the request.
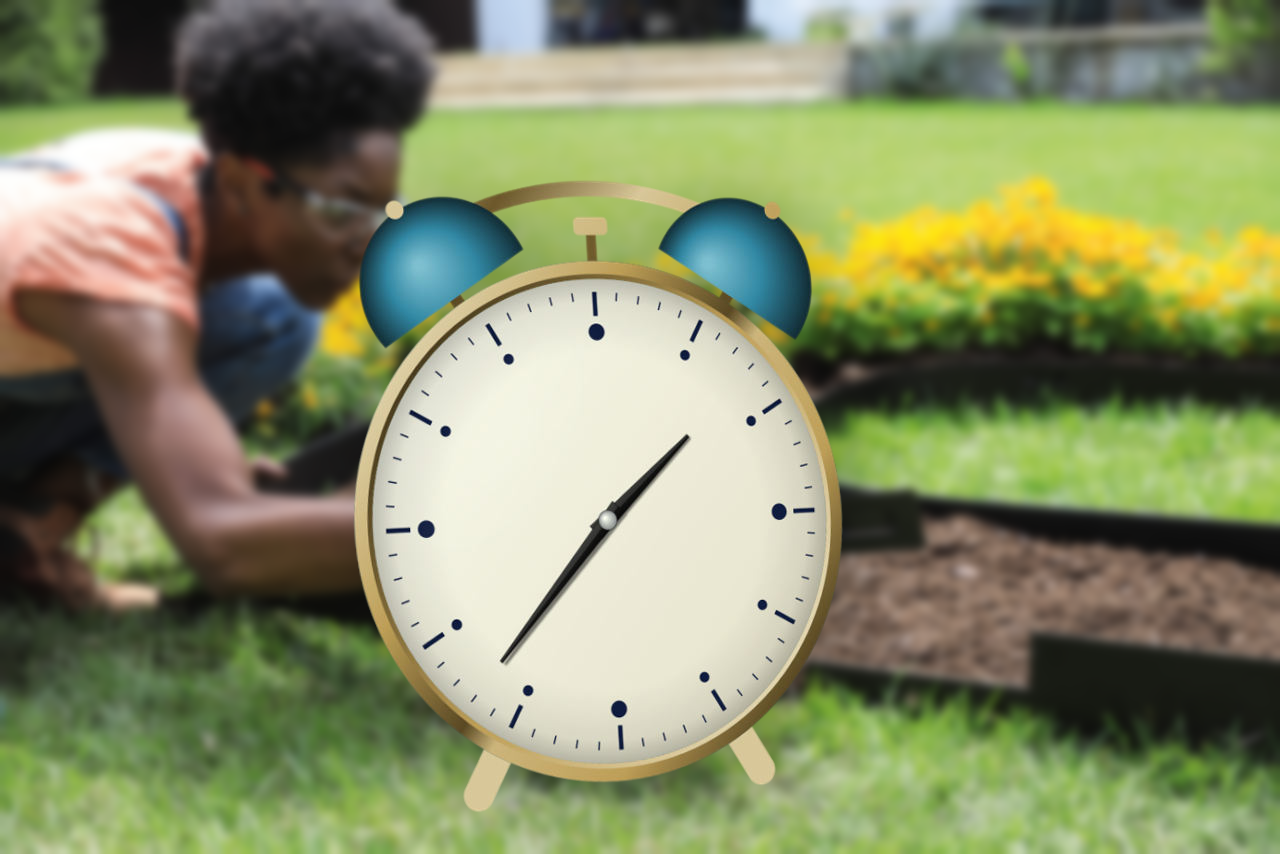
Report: 1:37
